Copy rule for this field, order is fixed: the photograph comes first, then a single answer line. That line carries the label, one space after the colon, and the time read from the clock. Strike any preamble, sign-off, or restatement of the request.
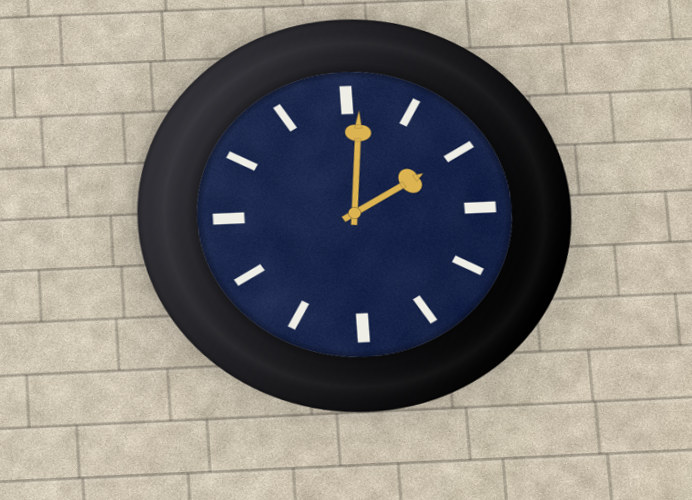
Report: 2:01
